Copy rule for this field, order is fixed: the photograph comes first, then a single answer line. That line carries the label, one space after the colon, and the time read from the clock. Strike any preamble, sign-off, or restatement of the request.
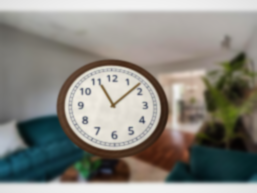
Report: 11:08
